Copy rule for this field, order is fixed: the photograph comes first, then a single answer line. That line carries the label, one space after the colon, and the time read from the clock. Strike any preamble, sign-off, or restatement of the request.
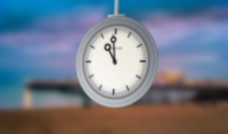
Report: 10:59
